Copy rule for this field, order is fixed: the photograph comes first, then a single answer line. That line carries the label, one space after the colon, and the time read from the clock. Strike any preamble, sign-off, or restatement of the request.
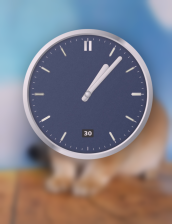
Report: 1:07
